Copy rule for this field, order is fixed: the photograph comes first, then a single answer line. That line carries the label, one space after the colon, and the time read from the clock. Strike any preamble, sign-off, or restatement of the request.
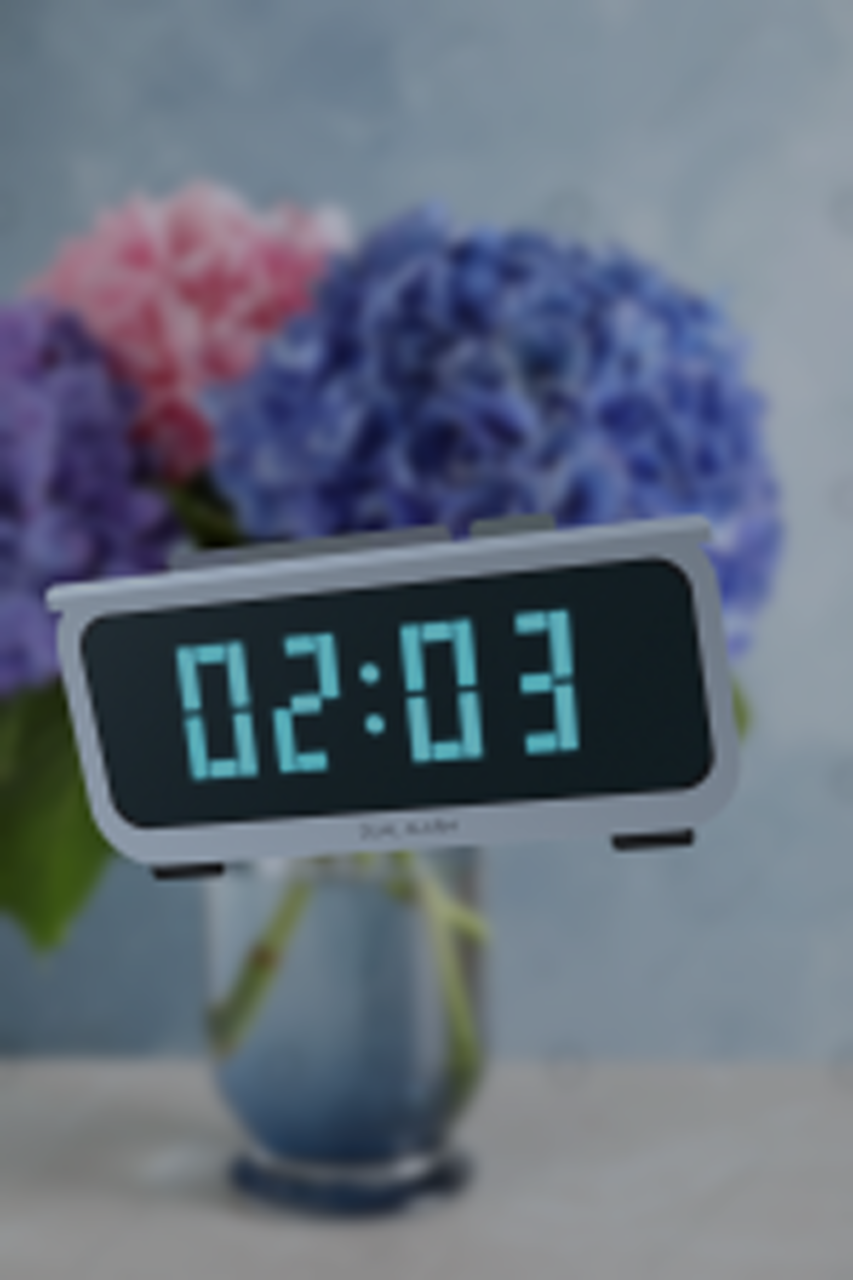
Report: 2:03
